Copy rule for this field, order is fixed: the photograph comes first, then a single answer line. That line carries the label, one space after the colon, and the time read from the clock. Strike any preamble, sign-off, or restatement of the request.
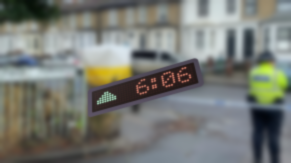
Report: 6:06
